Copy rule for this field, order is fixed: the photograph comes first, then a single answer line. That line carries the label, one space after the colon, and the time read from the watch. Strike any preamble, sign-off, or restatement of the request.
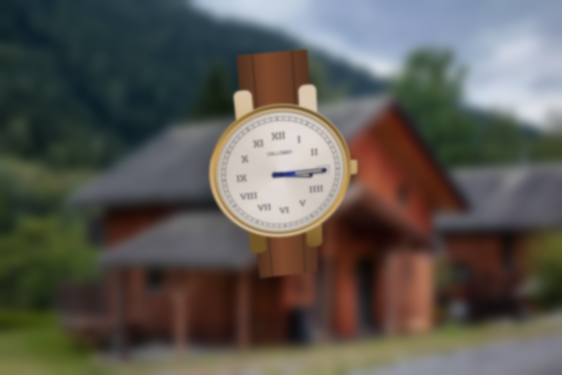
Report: 3:15
